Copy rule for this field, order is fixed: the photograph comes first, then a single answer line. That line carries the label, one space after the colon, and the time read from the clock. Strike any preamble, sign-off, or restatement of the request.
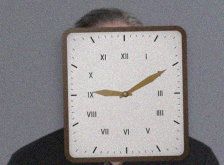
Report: 9:10
